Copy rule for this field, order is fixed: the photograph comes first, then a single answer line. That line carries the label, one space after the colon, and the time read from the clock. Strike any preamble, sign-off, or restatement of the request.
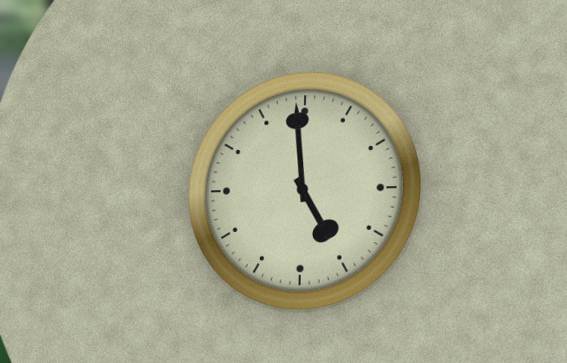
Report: 4:59
